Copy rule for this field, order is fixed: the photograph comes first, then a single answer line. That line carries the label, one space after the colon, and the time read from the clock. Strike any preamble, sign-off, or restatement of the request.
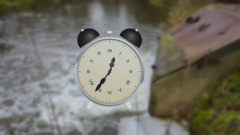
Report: 12:36
